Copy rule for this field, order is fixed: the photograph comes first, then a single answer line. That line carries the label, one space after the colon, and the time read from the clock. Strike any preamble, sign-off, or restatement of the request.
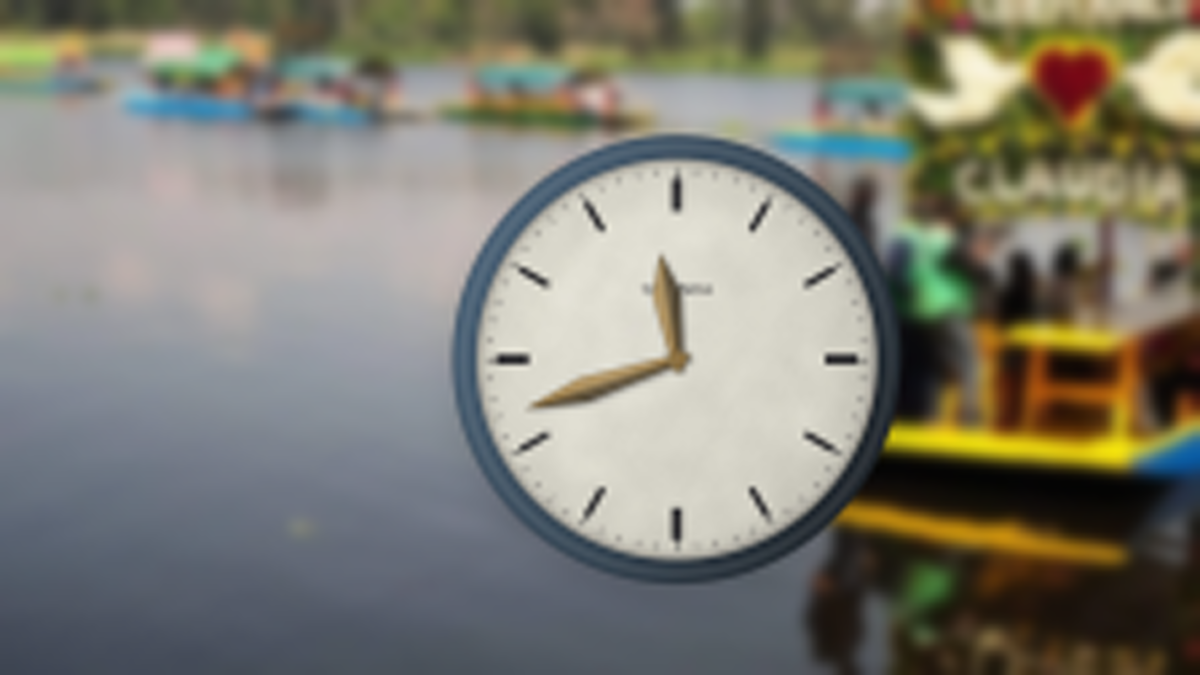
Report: 11:42
